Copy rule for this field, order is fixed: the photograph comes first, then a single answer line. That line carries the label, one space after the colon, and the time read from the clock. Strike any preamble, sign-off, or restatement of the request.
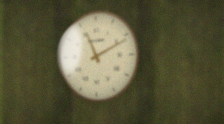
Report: 11:11
